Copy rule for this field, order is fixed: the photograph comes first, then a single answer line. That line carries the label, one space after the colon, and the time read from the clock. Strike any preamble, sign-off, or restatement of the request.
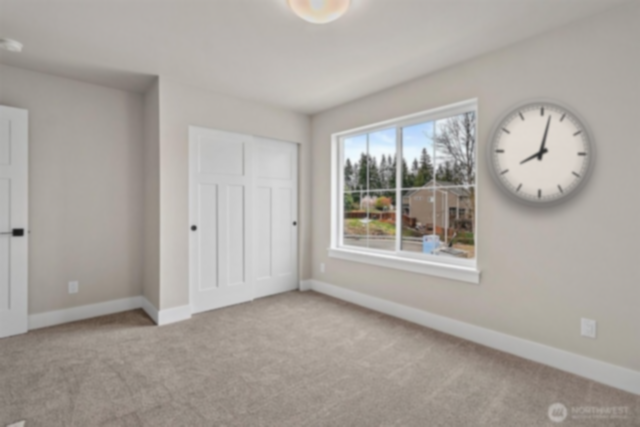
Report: 8:02
